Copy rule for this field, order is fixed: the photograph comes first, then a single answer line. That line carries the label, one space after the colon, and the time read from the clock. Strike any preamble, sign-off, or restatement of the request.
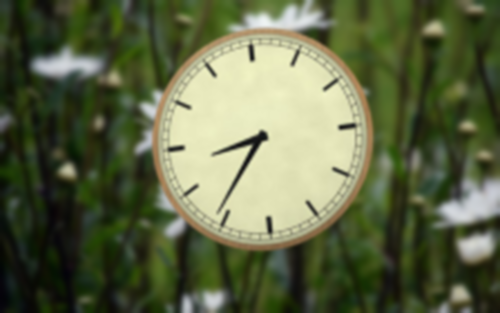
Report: 8:36
